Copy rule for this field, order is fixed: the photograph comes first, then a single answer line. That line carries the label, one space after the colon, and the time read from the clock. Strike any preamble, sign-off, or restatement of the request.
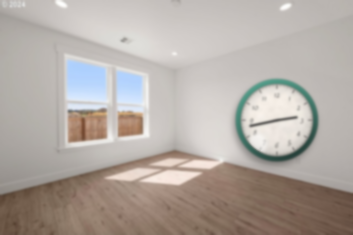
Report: 2:43
